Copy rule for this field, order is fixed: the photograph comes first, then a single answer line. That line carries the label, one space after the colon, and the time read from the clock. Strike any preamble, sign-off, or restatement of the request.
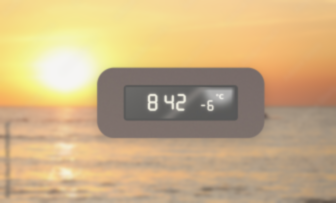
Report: 8:42
